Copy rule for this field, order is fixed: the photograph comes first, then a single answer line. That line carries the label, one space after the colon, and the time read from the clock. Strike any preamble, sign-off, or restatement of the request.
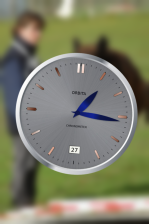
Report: 1:16
